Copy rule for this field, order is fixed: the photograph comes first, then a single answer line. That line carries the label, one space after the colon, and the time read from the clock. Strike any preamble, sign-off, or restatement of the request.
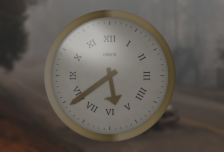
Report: 5:39
